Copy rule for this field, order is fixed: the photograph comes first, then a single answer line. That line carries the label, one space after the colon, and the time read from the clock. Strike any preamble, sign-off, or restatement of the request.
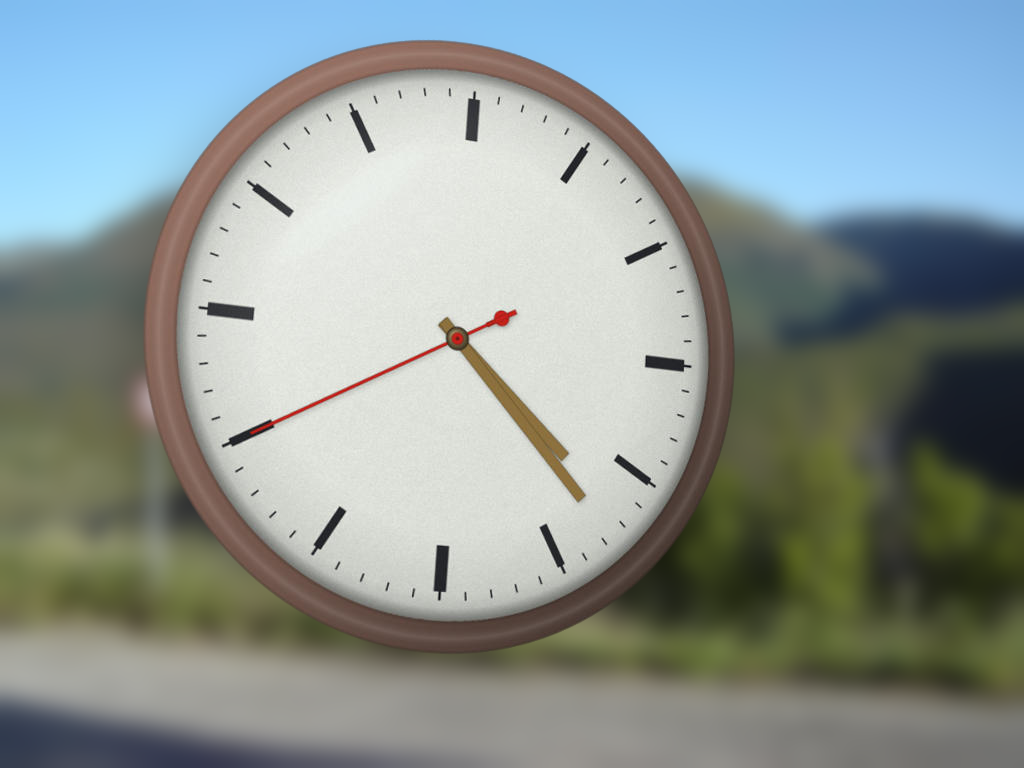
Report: 4:22:40
